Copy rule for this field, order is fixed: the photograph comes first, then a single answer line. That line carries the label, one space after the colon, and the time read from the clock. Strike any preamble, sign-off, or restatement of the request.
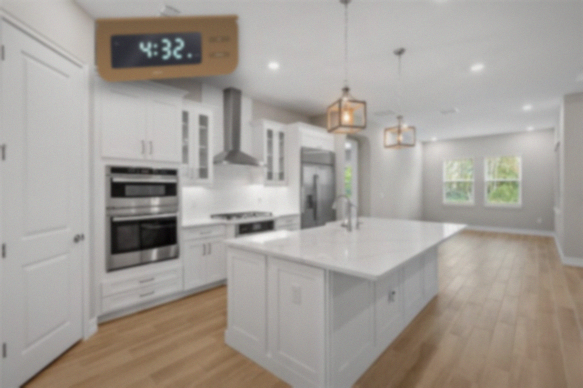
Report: 4:32
